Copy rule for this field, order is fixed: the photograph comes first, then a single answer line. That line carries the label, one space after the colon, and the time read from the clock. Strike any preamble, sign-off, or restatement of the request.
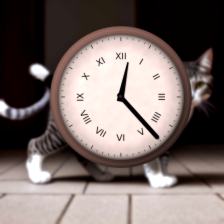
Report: 12:23
